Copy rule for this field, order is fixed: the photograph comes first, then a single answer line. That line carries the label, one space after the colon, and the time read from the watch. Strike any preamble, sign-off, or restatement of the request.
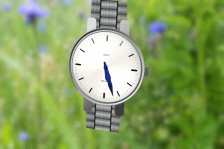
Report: 5:27
